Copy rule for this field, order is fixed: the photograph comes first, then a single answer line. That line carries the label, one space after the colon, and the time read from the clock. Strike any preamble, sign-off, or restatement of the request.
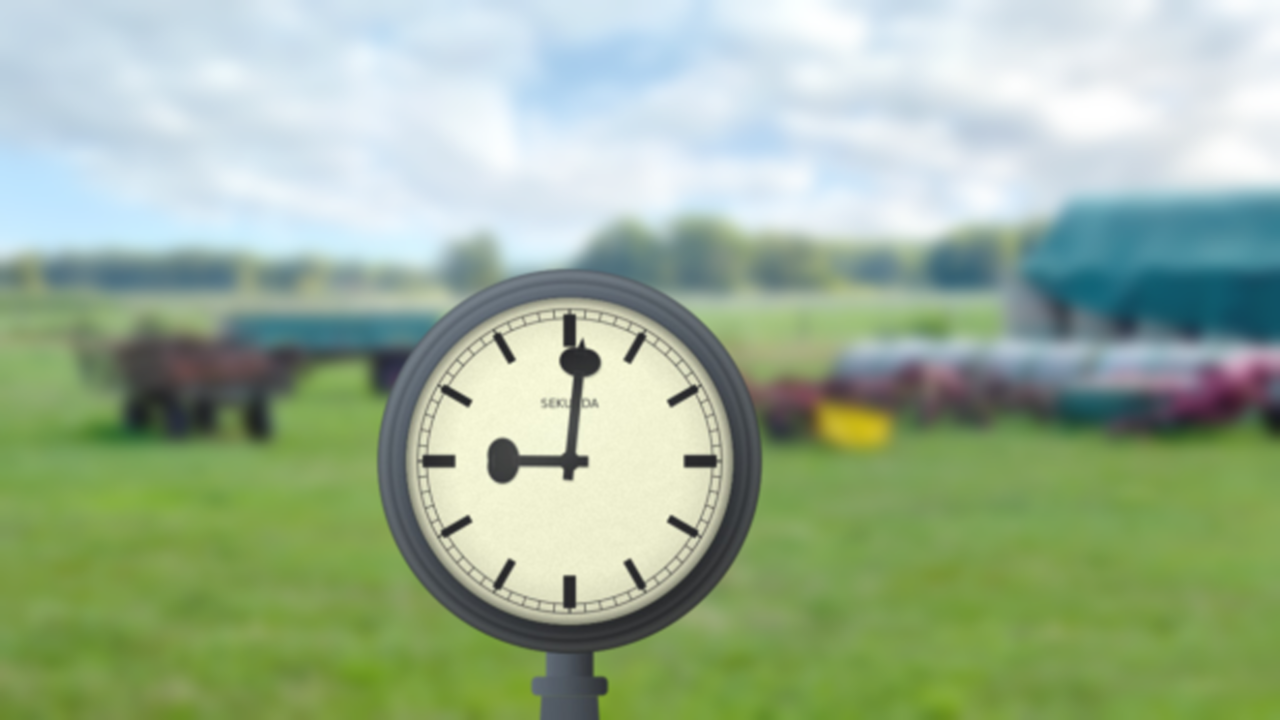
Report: 9:01
